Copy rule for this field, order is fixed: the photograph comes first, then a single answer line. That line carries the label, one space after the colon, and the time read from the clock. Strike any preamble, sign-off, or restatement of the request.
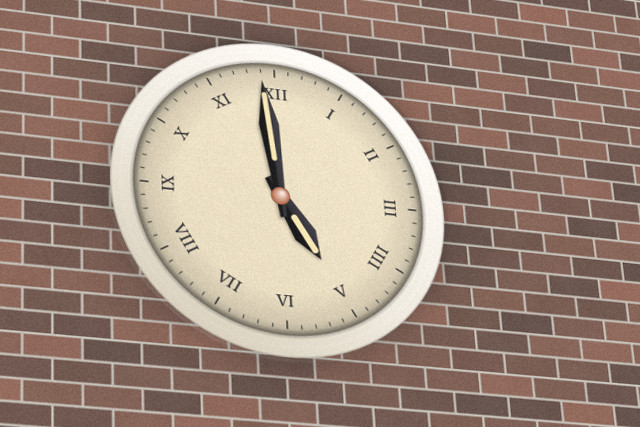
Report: 4:59
